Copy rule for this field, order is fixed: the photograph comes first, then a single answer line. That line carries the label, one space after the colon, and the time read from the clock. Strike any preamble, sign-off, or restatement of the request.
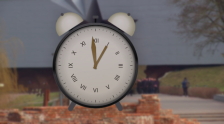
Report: 12:59
